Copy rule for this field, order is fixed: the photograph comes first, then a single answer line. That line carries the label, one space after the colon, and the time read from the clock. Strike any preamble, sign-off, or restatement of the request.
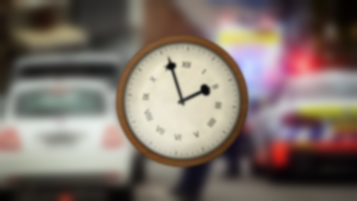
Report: 1:56
